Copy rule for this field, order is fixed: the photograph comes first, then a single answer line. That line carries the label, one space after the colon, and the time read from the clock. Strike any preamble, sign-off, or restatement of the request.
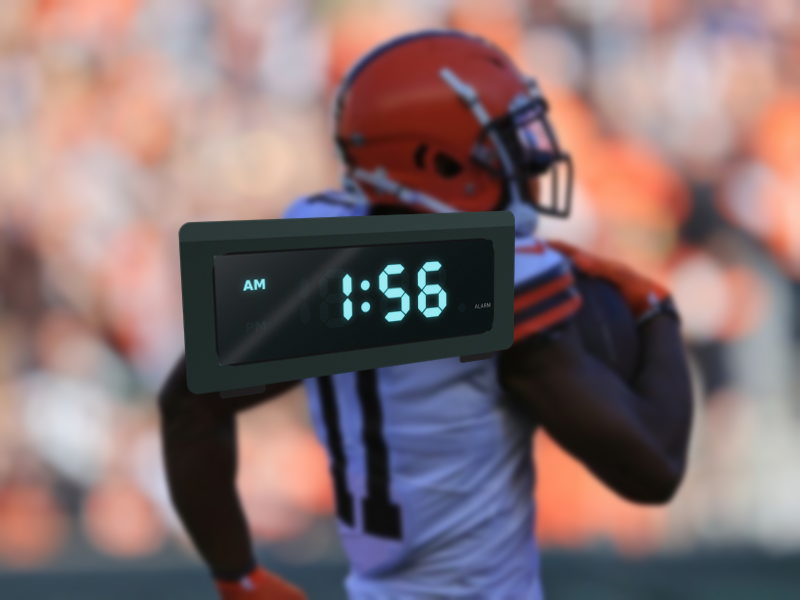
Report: 1:56
